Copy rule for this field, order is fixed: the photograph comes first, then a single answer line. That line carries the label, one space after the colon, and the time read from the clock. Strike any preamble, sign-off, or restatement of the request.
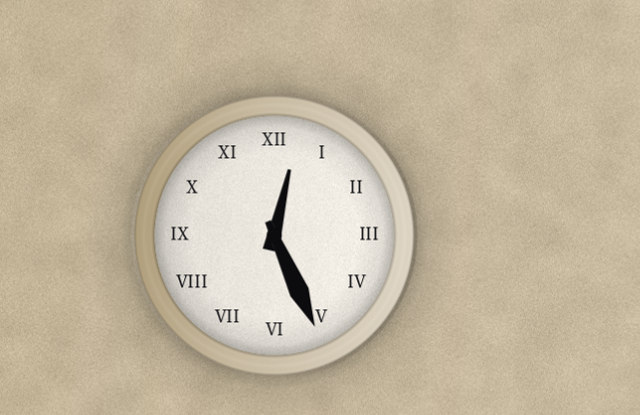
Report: 12:26
